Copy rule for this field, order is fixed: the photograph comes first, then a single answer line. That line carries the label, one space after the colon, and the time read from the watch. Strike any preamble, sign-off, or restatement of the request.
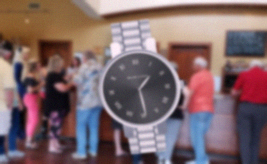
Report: 1:29
